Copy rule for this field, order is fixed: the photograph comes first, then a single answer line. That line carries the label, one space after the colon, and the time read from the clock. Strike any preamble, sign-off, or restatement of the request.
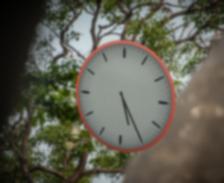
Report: 5:25
